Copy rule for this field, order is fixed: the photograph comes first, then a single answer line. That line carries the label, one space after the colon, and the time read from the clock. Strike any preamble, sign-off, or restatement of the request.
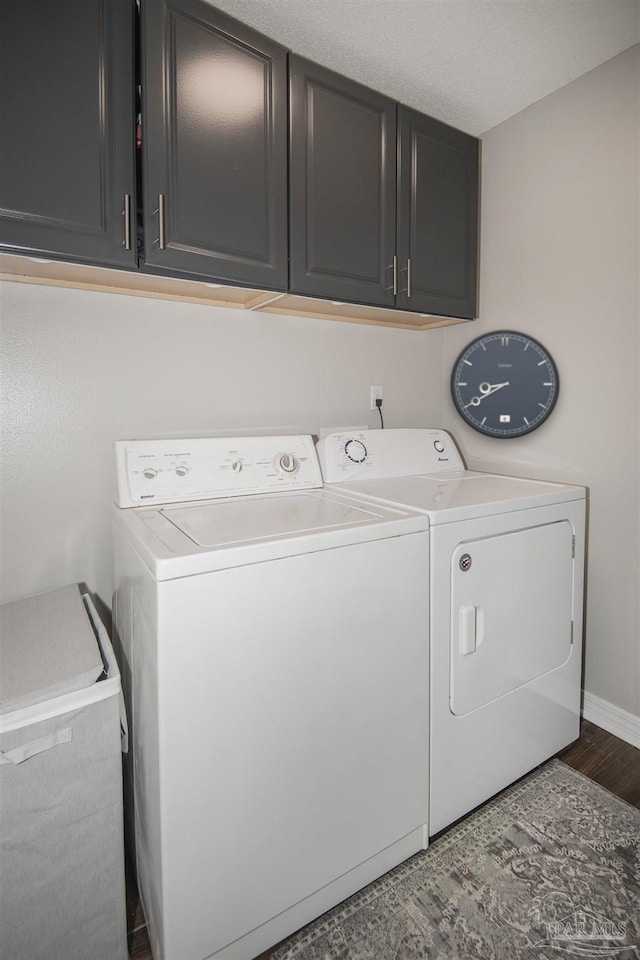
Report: 8:40
